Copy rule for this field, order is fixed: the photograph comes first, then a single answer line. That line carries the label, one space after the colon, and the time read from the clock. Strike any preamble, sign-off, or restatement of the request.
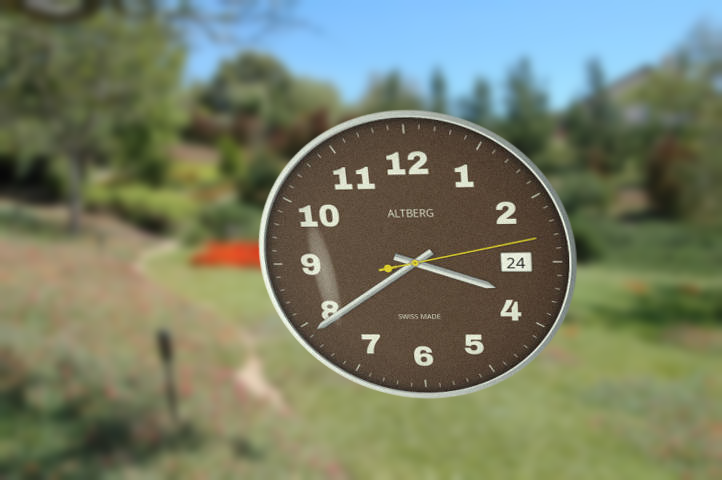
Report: 3:39:13
